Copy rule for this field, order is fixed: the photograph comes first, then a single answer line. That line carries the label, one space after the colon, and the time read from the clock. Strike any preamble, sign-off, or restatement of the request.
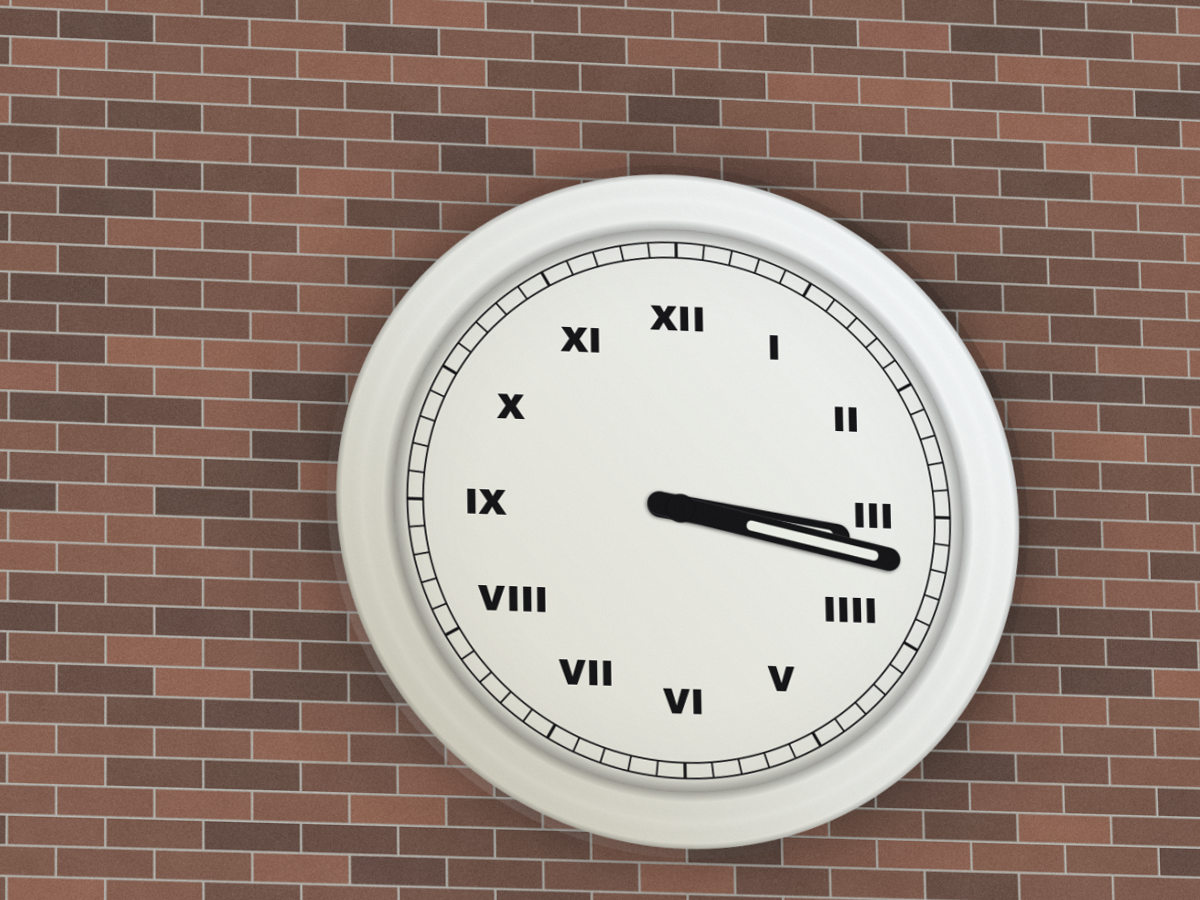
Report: 3:17
